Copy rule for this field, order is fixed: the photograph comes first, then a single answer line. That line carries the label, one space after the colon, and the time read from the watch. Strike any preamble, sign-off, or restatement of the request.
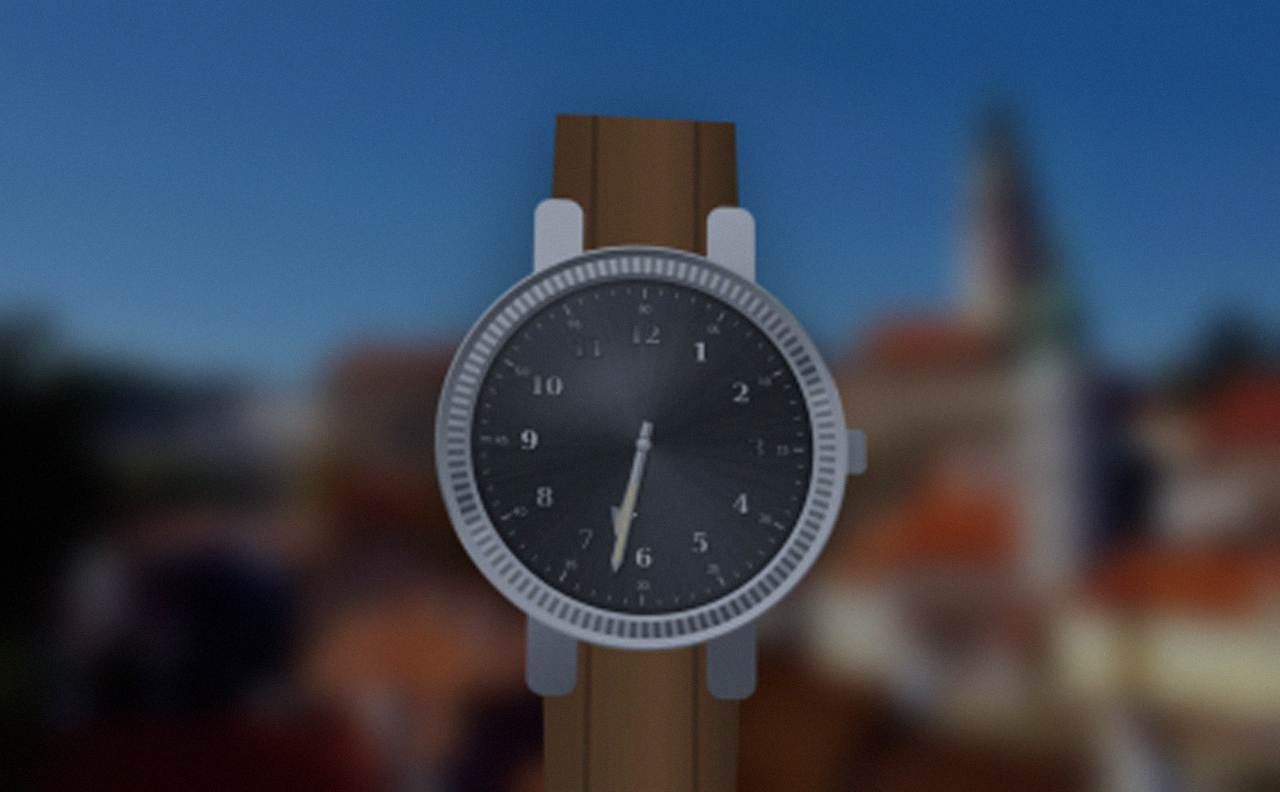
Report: 6:32
